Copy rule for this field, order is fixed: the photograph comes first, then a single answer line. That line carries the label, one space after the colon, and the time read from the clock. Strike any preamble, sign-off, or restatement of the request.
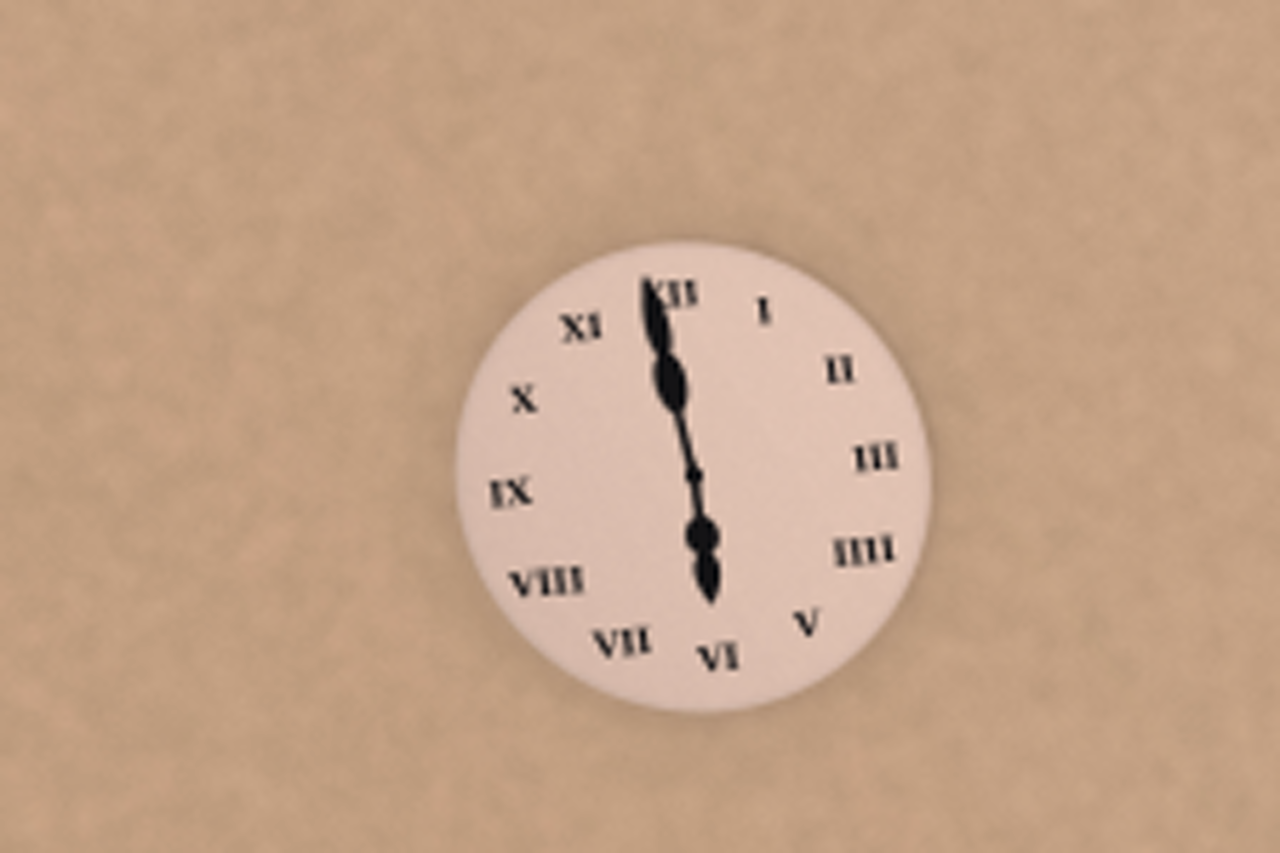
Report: 5:59
